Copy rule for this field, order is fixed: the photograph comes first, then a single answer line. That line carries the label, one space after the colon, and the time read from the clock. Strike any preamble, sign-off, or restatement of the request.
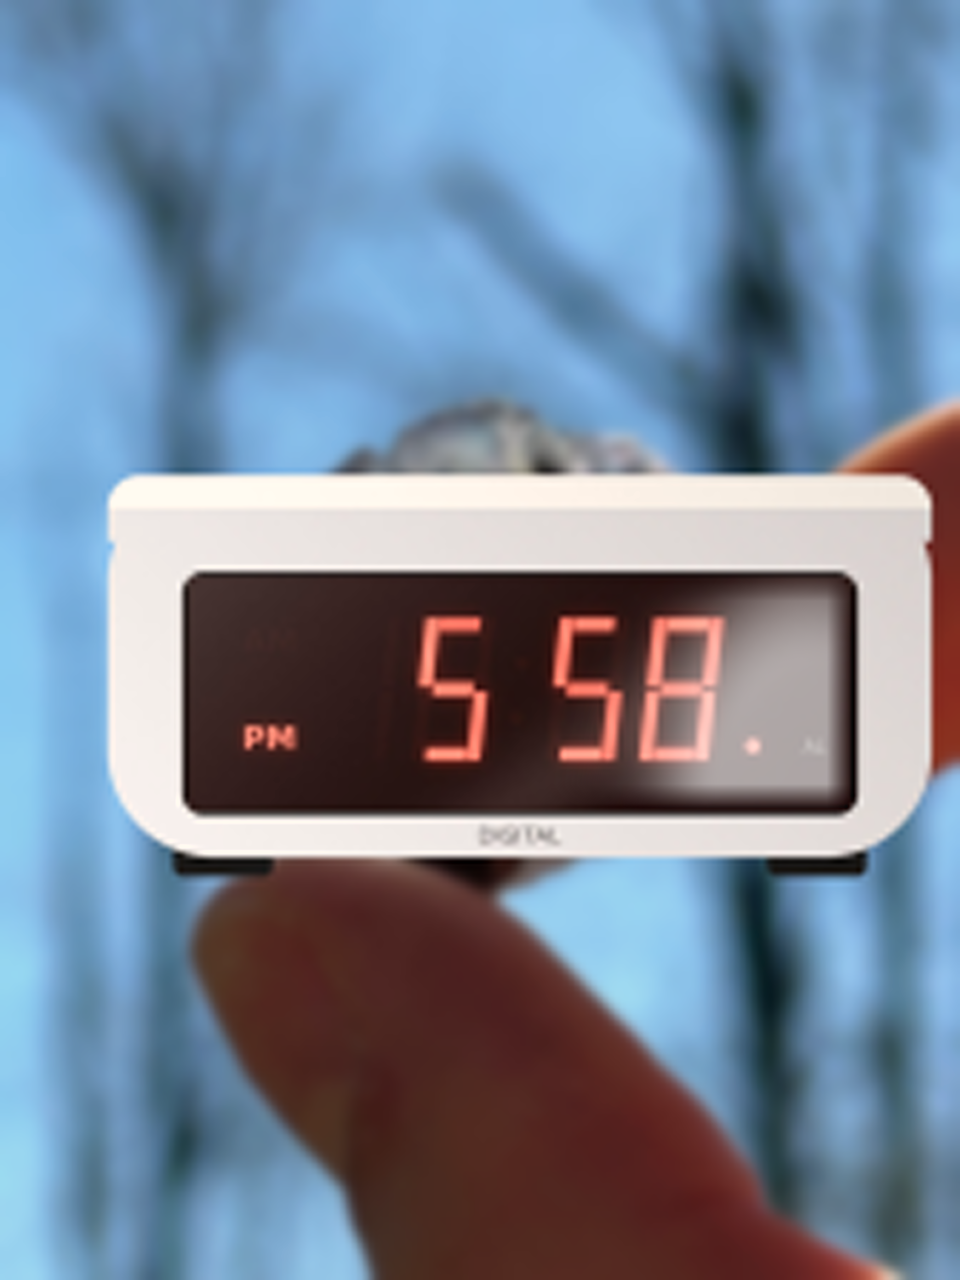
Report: 5:58
